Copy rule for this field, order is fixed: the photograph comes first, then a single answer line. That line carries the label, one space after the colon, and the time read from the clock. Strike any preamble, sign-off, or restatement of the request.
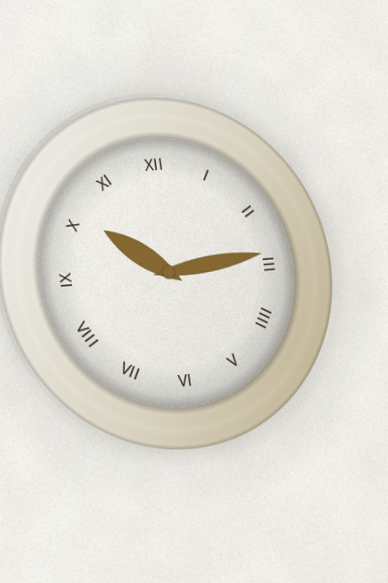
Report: 10:14
